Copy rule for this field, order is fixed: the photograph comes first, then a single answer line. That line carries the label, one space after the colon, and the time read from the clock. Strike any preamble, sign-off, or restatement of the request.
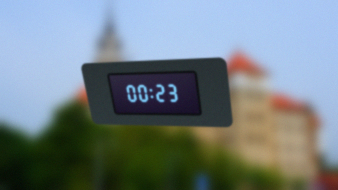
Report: 0:23
